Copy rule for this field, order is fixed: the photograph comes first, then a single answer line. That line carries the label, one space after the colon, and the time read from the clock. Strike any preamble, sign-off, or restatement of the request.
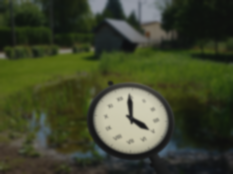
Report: 5:04
